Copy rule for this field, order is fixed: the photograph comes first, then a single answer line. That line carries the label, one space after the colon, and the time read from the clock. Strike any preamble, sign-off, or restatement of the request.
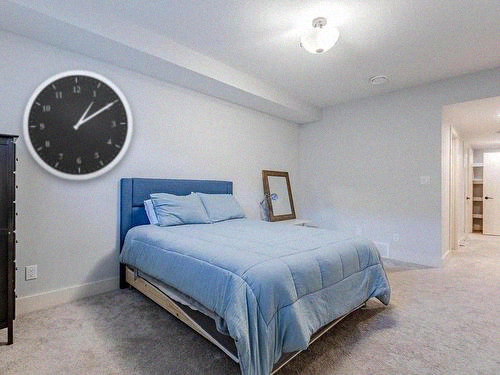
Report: 1:10
